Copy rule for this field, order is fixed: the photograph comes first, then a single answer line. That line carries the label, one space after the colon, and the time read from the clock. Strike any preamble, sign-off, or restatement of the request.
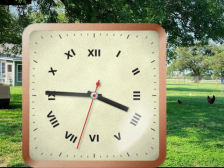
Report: 3:45:33
